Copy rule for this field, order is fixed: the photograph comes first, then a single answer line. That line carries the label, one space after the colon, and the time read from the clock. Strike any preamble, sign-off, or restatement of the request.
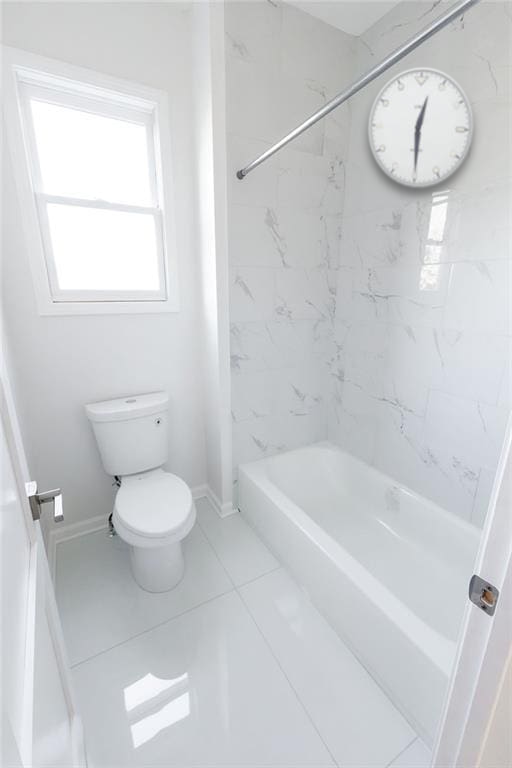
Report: 12:30
